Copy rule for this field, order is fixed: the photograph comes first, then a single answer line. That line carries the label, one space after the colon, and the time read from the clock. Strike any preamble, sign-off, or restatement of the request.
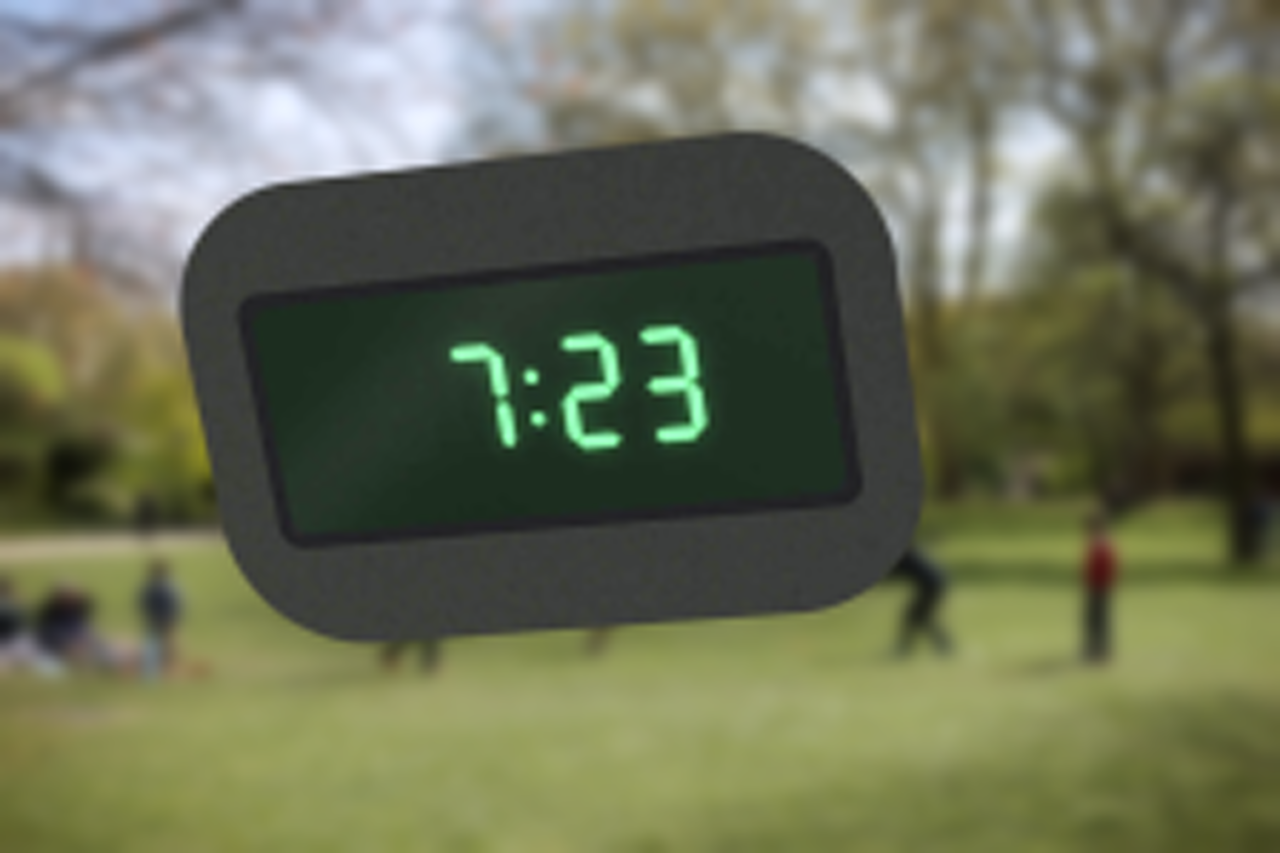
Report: 7:23
